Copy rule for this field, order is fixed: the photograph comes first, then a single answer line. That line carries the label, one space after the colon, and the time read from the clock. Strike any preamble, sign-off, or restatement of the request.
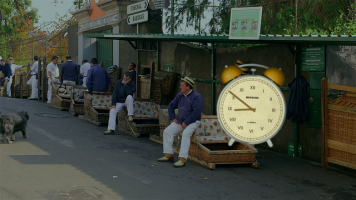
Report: 8:51
